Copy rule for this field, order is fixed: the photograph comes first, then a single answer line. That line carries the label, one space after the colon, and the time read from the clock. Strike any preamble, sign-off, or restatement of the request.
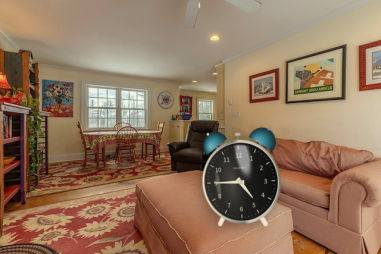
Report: 4:45
